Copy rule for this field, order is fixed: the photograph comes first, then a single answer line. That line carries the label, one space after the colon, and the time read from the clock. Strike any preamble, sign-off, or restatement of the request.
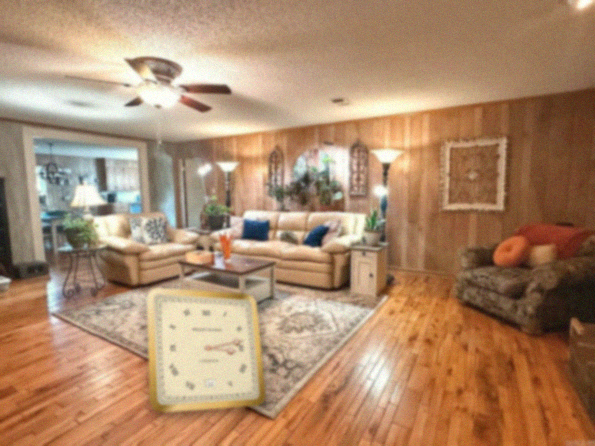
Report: 3:13
